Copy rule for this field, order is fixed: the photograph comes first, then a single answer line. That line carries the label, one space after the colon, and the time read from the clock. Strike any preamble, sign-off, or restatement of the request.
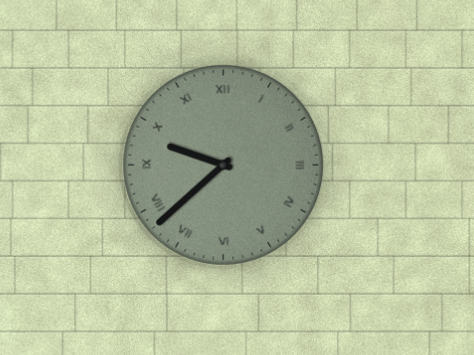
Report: 9:38
